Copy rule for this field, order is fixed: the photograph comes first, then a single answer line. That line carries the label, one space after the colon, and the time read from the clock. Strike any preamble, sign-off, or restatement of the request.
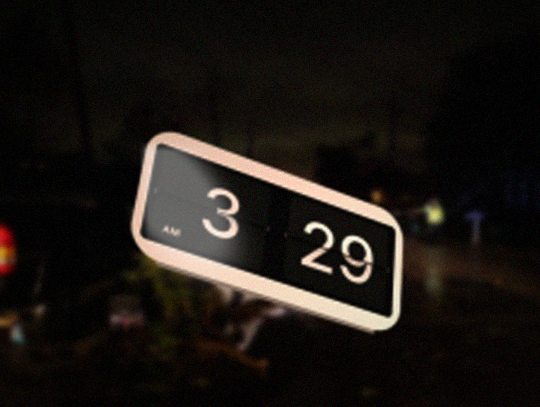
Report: 3:29
